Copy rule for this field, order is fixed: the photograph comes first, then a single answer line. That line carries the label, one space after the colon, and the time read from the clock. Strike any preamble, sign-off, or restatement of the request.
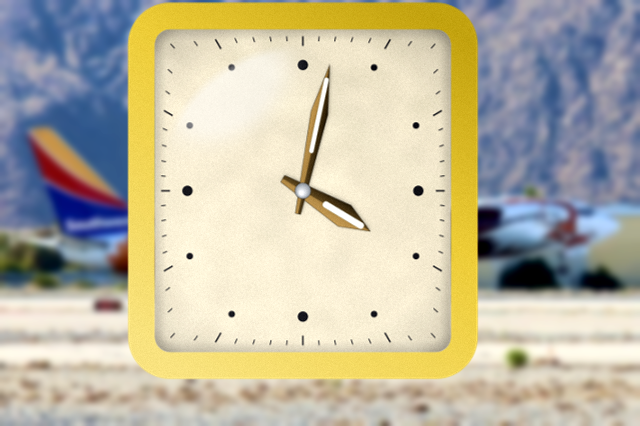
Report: 4:02
